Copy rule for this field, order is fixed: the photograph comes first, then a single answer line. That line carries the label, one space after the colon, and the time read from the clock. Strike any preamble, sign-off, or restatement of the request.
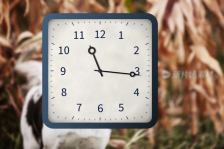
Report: 11:16
